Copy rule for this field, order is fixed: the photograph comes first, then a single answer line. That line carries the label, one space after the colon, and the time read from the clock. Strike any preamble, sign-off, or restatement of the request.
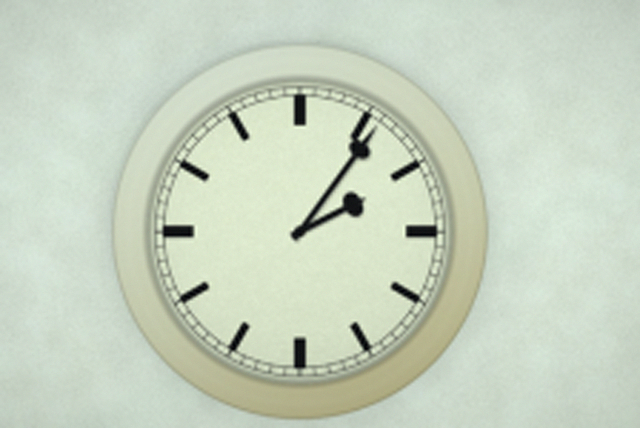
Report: 2:06
